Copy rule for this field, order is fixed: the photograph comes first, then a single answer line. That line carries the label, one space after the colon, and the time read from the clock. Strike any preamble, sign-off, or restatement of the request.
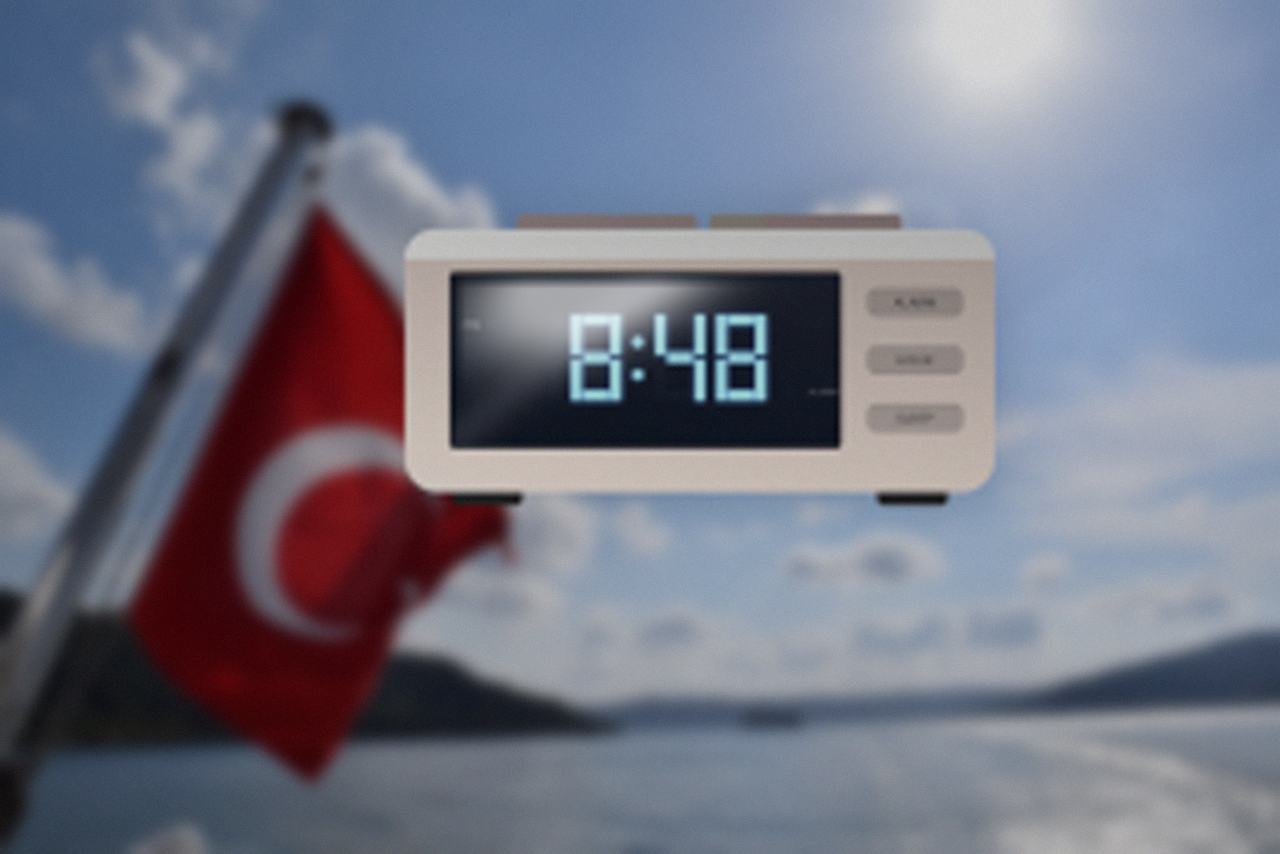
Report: 8:48
